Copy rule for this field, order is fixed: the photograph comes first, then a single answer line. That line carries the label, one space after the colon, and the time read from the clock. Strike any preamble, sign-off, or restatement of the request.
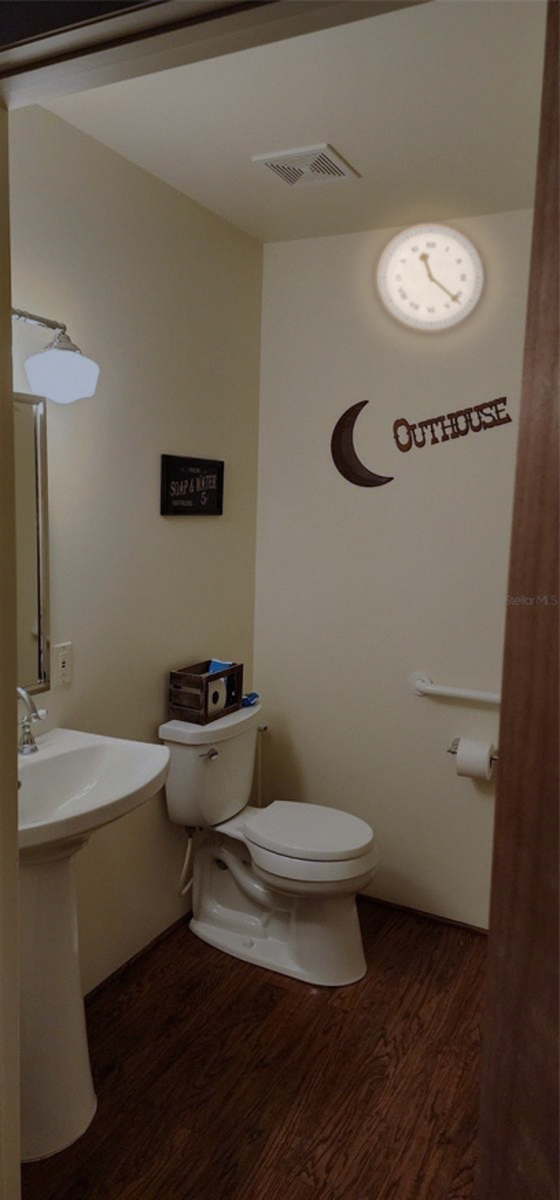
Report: 11:22
